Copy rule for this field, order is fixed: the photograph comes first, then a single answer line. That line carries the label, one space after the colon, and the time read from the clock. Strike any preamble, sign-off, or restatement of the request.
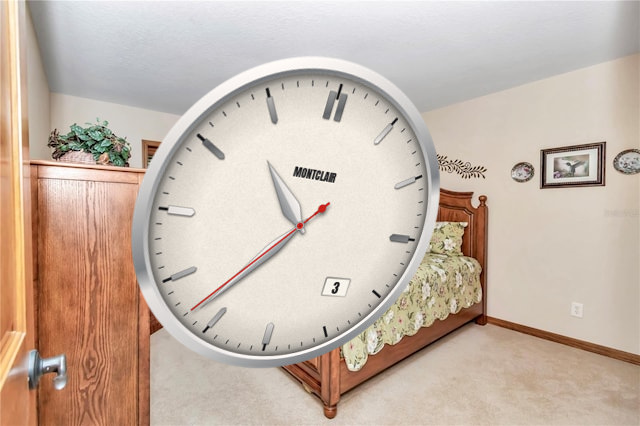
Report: 10:36:37
